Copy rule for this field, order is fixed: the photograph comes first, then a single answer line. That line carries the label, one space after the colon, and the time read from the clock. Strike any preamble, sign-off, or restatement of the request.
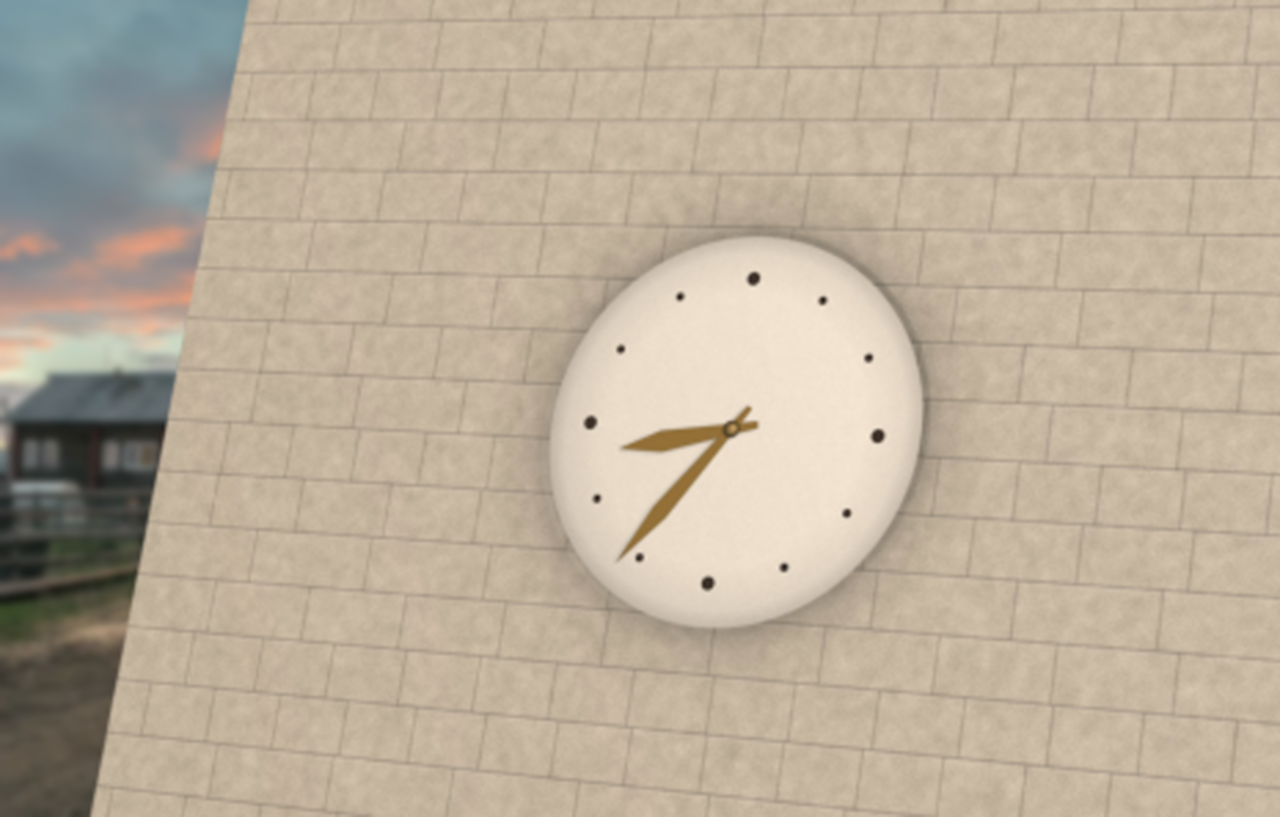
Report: 8:36
